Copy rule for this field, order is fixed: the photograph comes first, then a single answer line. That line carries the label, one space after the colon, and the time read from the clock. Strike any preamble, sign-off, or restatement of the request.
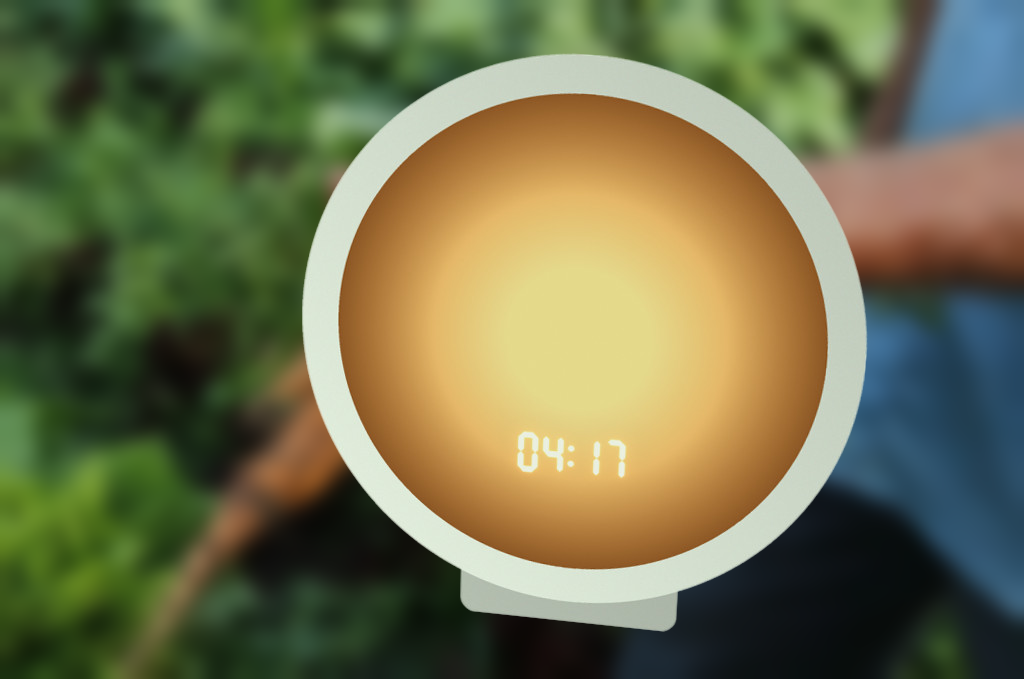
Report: 4:17
